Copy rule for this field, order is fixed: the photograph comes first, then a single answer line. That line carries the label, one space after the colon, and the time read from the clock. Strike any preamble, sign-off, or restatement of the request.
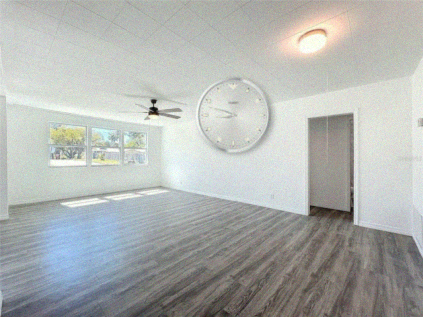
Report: 8:48
